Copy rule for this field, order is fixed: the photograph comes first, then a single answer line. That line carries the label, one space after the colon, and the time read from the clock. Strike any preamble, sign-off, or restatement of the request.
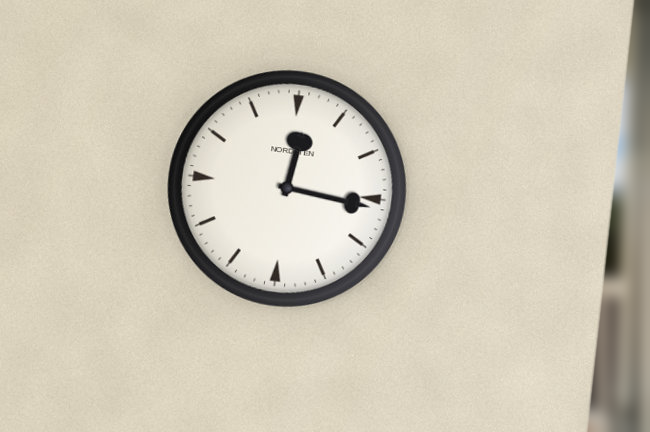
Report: 12:16
